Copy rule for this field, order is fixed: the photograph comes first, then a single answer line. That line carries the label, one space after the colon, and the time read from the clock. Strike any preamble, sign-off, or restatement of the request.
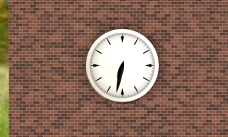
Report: 6:32
